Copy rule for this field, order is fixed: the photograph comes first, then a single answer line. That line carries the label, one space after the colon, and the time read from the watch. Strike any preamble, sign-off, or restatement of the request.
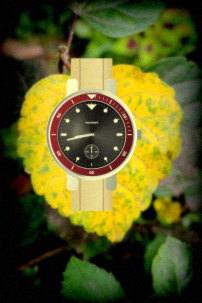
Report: 8:43
